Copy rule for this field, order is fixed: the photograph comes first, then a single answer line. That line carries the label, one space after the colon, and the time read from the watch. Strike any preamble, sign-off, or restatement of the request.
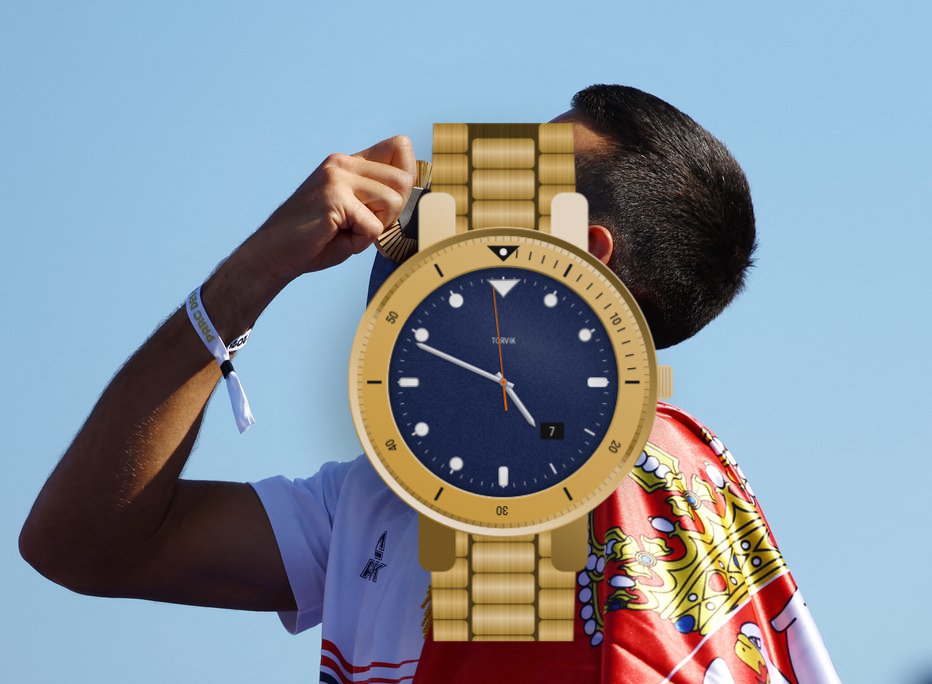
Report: 4:48:59
